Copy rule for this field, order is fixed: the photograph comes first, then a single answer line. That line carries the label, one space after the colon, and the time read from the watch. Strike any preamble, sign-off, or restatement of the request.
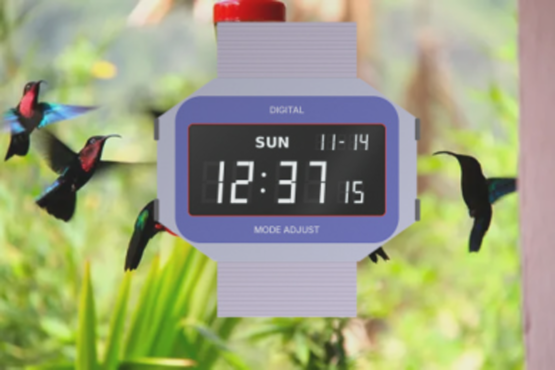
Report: 12:37:15
